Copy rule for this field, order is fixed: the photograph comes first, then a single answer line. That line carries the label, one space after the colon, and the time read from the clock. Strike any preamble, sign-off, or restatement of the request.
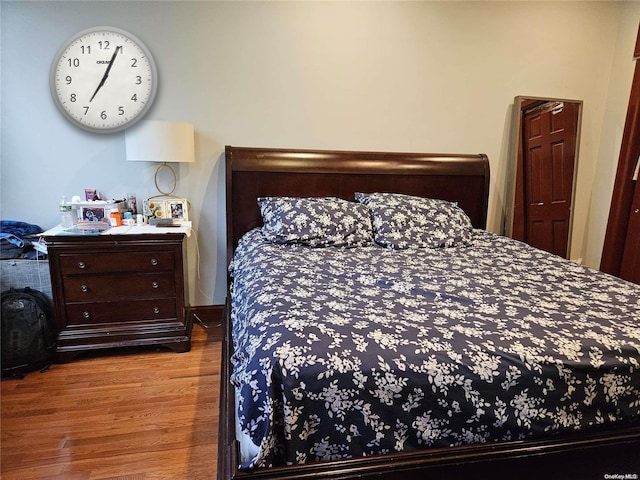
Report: 7:04
